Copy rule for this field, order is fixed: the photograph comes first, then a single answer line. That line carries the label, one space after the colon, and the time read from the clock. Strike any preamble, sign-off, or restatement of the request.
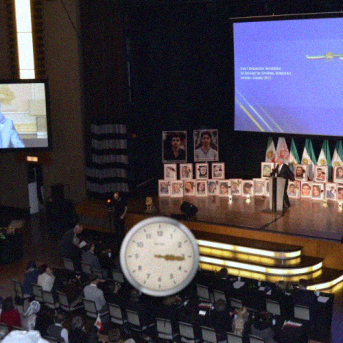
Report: 3:16
